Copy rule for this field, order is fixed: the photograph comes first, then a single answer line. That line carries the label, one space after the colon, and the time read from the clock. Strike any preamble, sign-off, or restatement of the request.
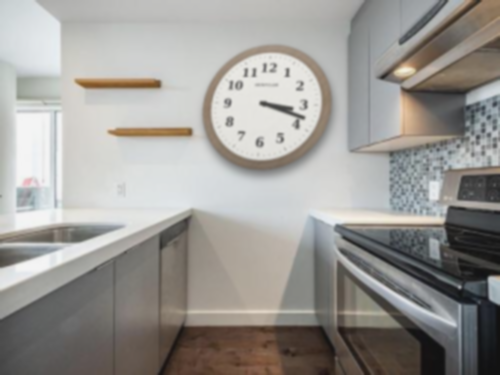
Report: 3:18
